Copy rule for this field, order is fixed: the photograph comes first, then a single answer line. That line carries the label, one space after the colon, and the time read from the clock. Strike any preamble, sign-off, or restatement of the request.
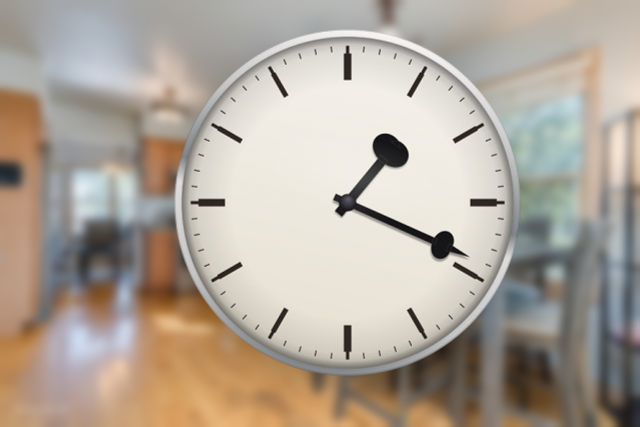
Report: 1:19
